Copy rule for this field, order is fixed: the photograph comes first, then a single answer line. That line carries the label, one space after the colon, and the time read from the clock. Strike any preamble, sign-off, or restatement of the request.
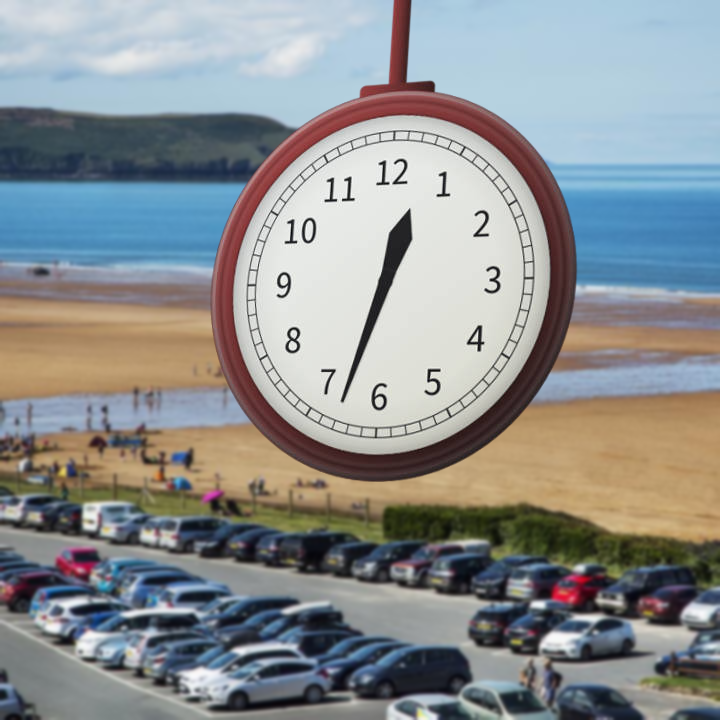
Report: 12:33
